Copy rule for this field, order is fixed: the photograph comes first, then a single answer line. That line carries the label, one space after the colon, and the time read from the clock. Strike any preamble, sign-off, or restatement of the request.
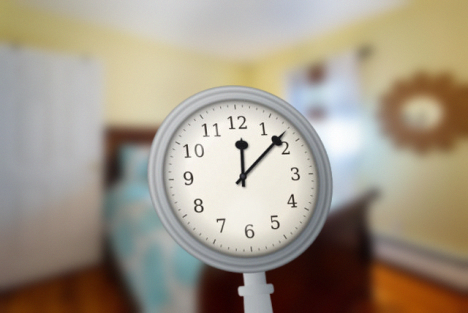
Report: 12:08
